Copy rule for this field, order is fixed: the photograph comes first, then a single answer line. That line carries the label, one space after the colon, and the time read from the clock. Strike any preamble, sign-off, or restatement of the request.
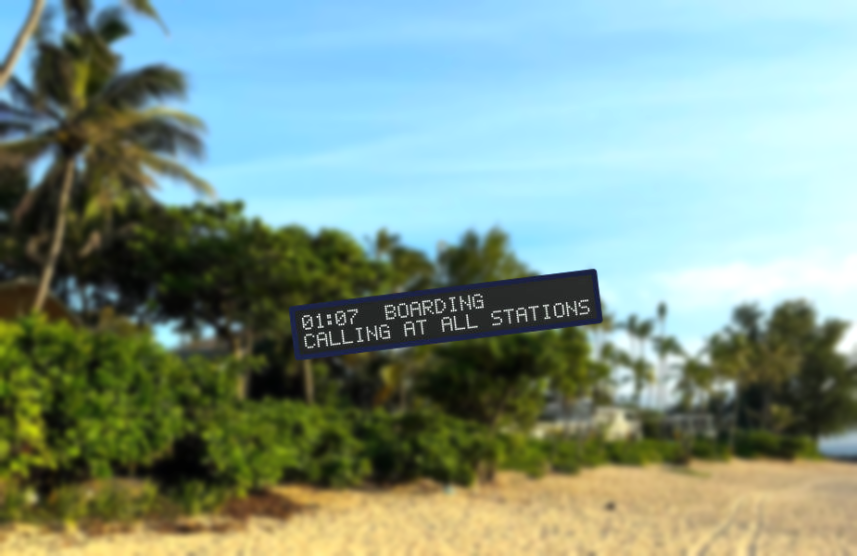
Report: 1:07
